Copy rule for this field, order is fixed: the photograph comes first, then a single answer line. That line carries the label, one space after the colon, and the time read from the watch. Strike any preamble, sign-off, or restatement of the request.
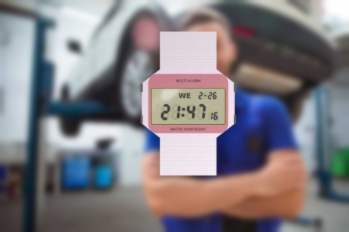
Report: 21:47
